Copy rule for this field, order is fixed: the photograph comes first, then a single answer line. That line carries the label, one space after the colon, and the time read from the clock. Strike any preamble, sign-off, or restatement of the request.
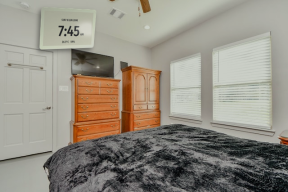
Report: 7:45
